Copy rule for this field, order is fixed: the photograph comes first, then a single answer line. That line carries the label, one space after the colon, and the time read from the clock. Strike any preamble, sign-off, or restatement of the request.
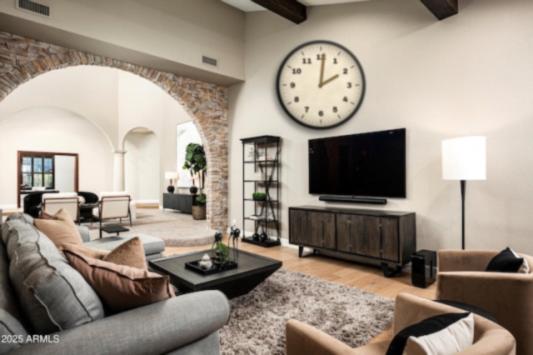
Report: 2:01
